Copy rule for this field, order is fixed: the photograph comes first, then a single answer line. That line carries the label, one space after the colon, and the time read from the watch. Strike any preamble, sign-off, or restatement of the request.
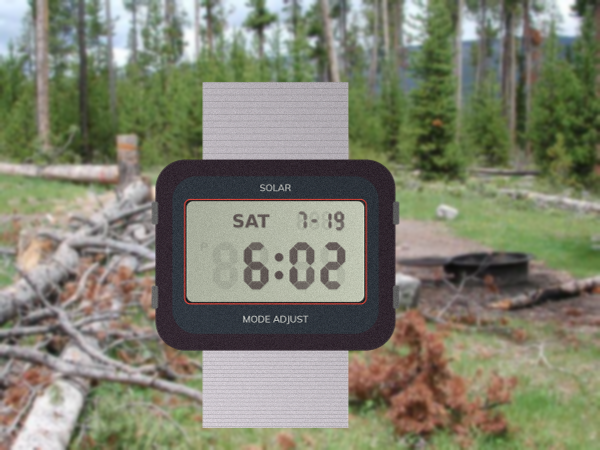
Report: 6:02
